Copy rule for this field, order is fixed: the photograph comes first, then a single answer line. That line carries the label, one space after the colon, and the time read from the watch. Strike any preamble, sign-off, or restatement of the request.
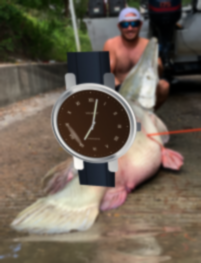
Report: 7:02
